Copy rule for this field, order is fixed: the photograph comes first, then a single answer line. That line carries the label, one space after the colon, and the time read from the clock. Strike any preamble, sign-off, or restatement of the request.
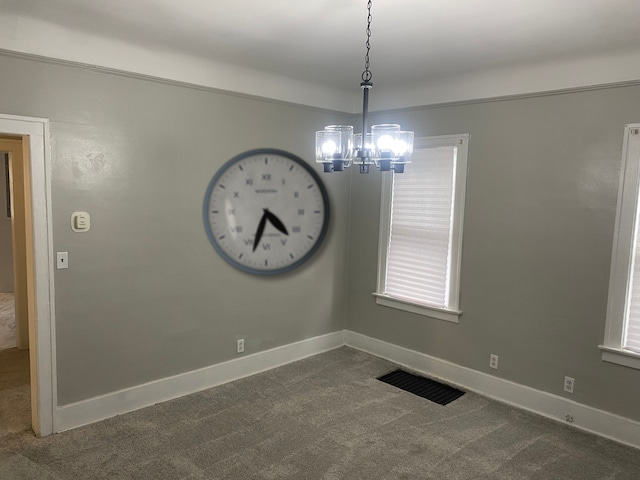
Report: 4:33
